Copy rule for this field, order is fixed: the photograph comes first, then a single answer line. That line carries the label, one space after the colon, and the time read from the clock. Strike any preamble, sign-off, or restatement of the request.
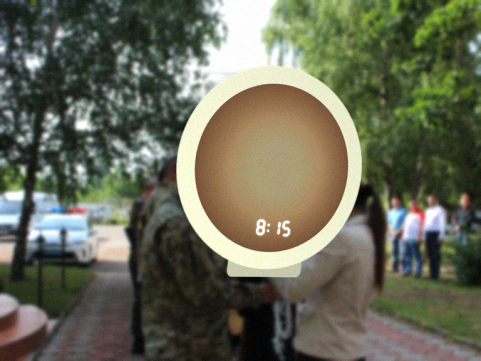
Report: 8:15
